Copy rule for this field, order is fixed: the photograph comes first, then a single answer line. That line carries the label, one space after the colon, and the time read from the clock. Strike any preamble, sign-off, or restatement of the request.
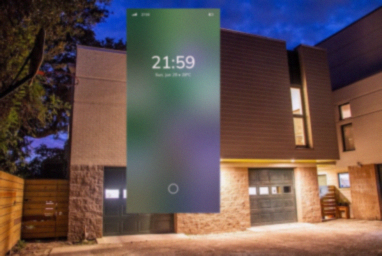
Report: 21:59
